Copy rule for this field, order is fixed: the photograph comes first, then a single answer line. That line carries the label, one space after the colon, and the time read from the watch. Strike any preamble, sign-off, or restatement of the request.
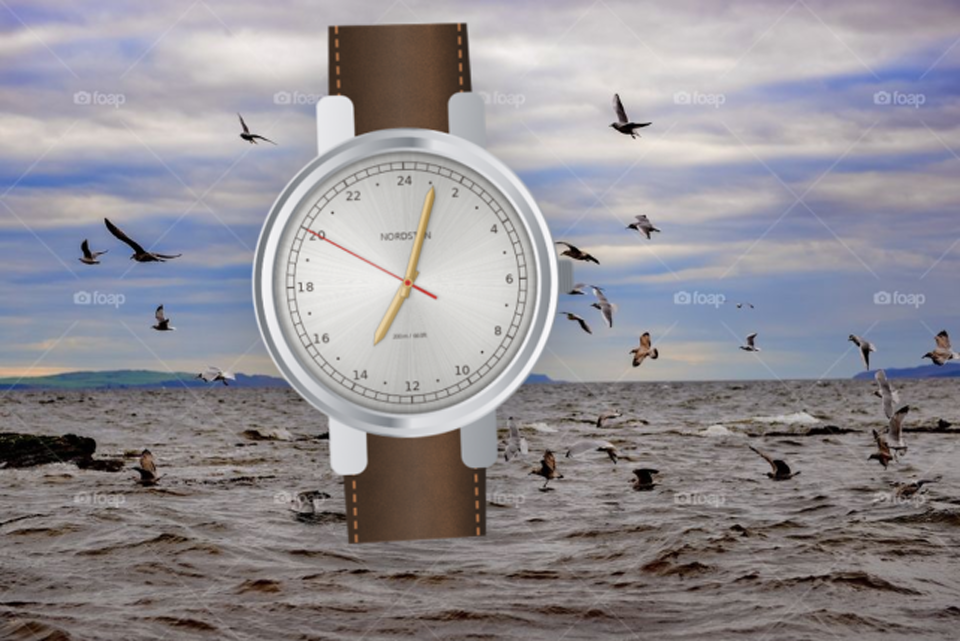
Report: 14:02:50
